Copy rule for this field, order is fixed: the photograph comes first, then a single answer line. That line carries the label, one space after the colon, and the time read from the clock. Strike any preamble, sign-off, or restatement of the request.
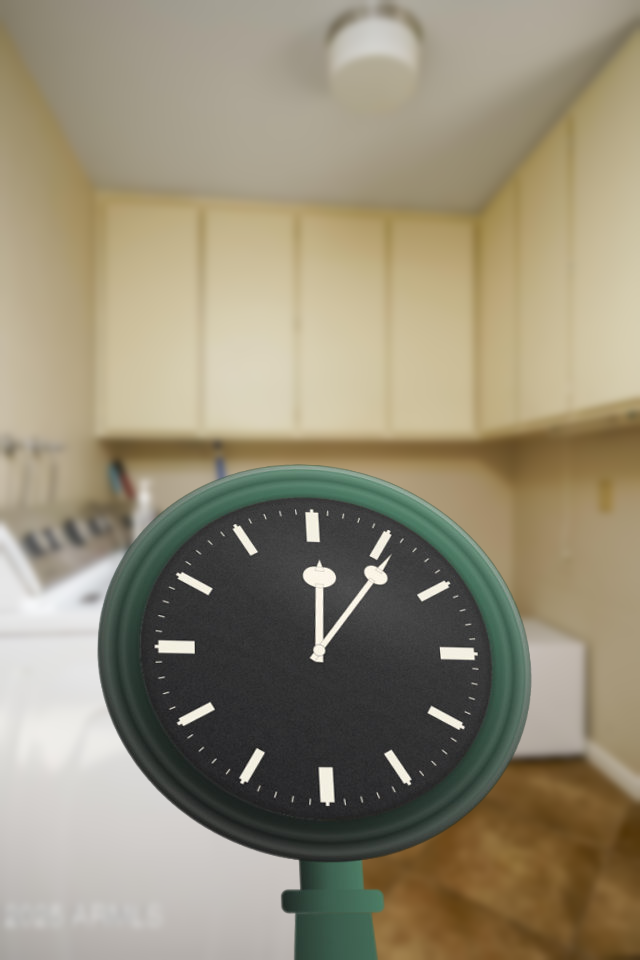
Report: 12:06
